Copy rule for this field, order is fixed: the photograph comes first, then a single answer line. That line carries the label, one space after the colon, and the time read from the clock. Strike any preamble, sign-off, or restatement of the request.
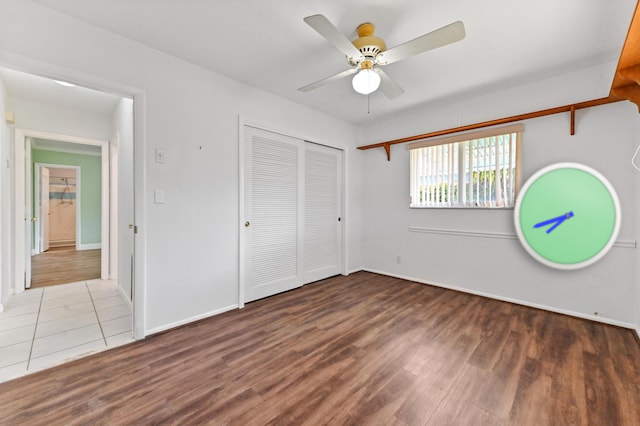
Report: 7:42
